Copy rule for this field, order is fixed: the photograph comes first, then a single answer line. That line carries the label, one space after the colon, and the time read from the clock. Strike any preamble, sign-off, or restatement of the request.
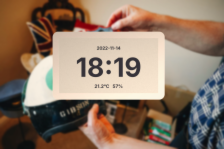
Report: 18:19
